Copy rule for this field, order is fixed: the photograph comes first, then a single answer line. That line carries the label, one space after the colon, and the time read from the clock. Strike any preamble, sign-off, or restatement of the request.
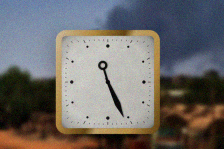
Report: 11:26
